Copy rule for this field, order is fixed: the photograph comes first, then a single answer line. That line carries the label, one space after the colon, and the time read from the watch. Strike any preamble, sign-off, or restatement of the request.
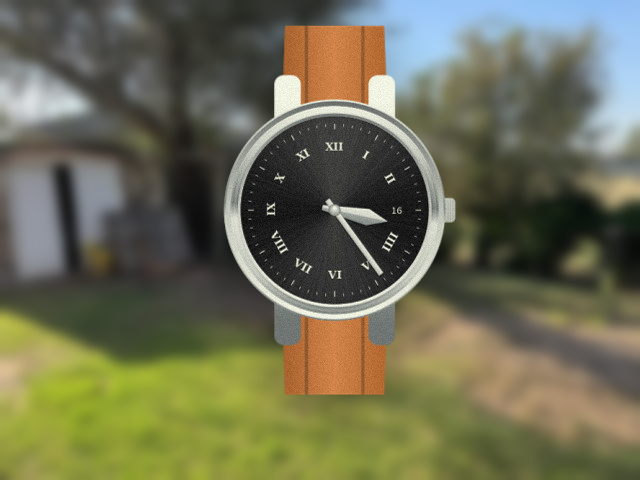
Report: 3:24
